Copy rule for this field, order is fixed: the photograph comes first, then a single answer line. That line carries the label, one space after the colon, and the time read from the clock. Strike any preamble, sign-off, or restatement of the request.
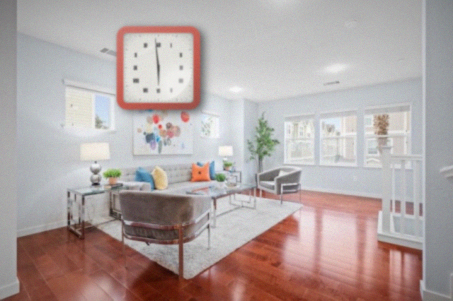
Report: 5:59
